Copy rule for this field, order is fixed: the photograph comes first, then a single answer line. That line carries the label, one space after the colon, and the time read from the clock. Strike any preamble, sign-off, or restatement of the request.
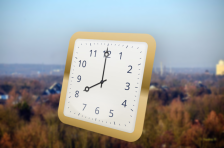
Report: 8:00
